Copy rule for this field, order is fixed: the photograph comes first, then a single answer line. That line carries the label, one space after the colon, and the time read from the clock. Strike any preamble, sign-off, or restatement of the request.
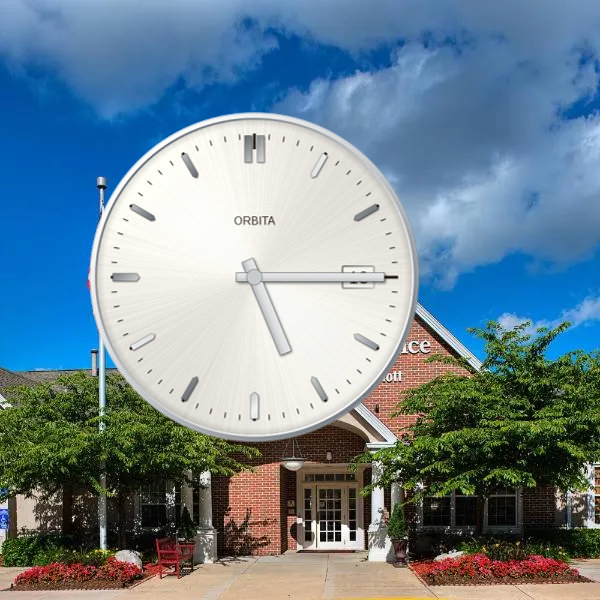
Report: 5:15
